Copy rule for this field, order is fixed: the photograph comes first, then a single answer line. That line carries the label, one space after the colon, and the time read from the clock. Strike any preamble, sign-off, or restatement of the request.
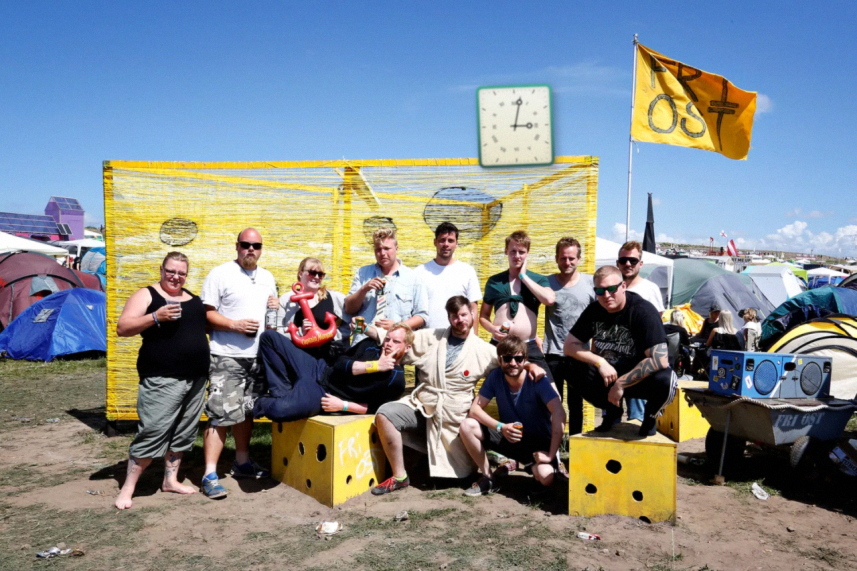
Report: 3:02
